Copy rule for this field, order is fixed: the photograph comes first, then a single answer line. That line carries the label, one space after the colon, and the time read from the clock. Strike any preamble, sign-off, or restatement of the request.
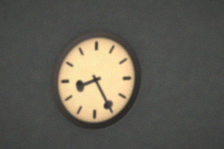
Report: 8:25
